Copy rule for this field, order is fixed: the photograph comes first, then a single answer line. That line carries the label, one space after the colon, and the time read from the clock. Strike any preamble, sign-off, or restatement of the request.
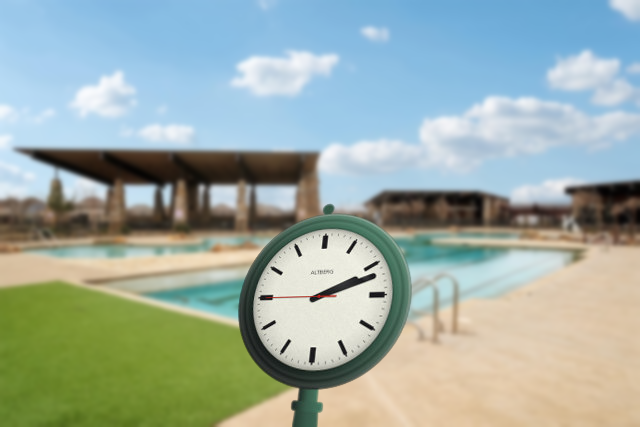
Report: 2:11:45
